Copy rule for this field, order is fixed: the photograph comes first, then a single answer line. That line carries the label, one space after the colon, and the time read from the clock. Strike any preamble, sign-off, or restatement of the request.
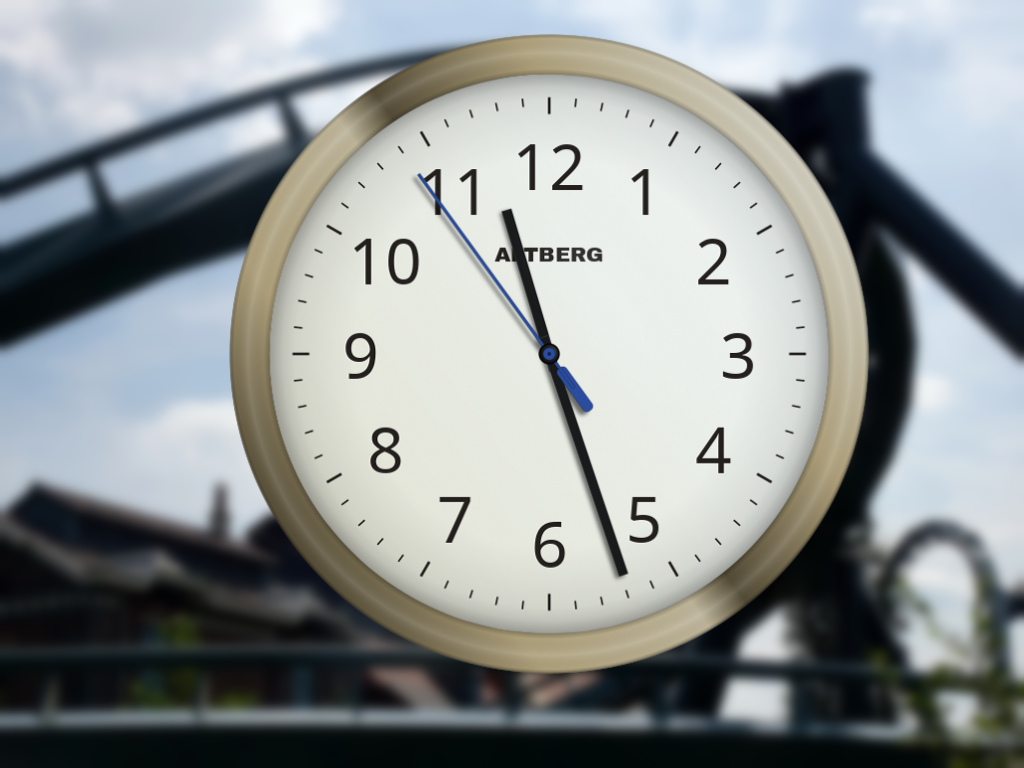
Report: 11:26:54
